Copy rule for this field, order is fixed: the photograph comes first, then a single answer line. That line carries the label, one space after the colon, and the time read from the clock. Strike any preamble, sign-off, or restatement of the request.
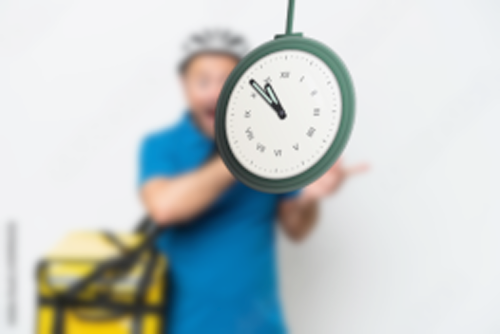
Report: 10:52
